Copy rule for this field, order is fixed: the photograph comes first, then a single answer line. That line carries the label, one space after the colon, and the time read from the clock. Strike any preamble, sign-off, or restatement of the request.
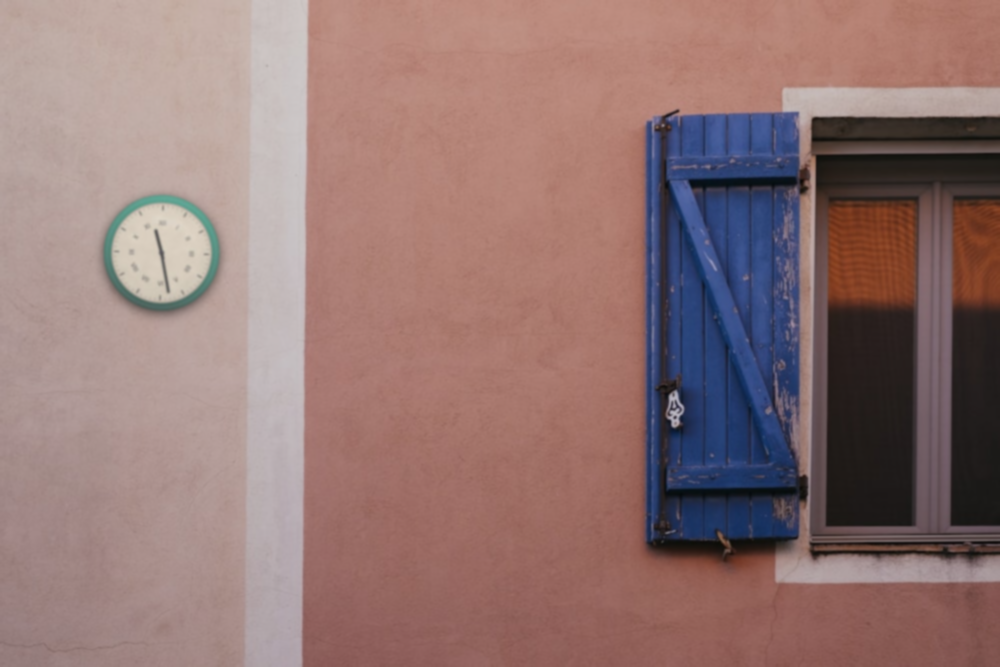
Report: 11:28
